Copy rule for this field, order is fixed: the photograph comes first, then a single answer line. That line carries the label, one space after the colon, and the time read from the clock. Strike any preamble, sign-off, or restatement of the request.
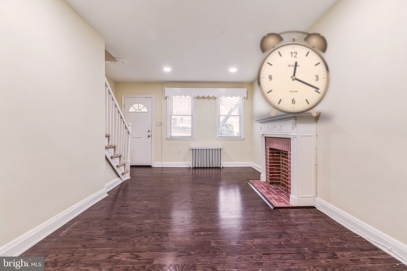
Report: 12:19
